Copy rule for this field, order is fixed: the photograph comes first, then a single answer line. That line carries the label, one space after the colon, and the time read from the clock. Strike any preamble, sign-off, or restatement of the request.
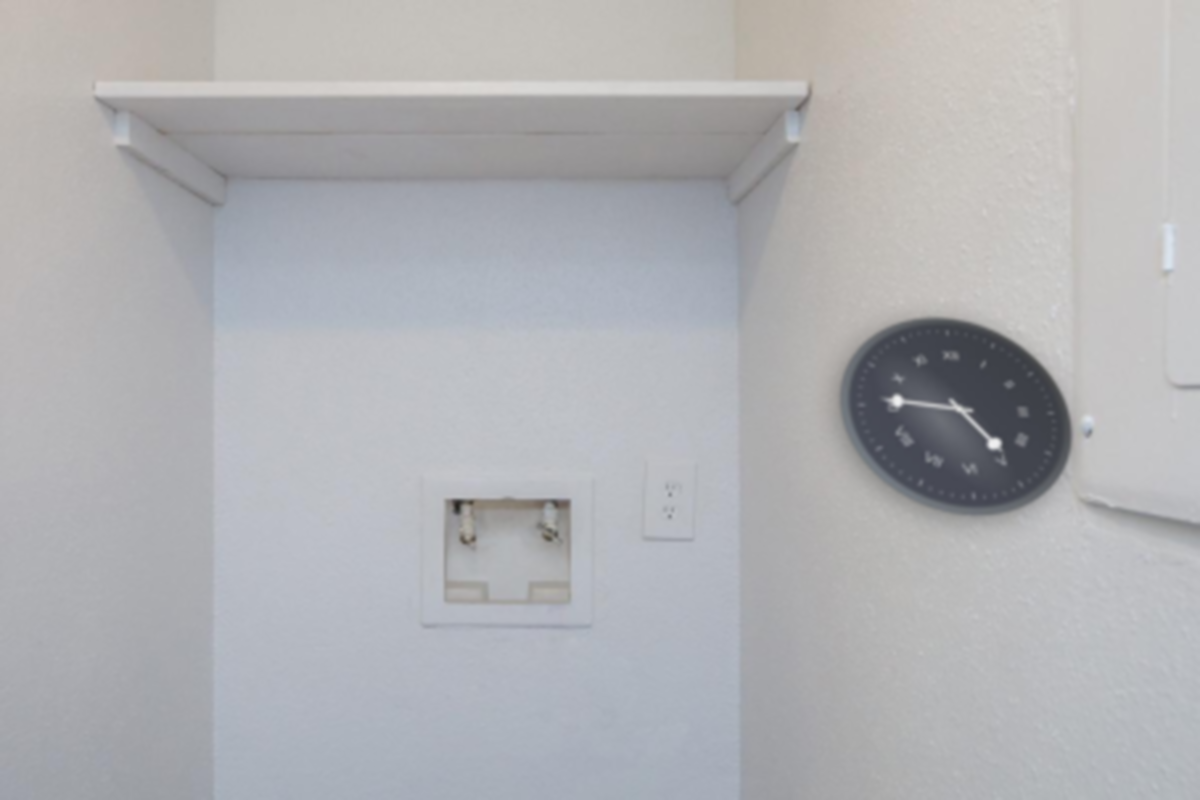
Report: 4:46
